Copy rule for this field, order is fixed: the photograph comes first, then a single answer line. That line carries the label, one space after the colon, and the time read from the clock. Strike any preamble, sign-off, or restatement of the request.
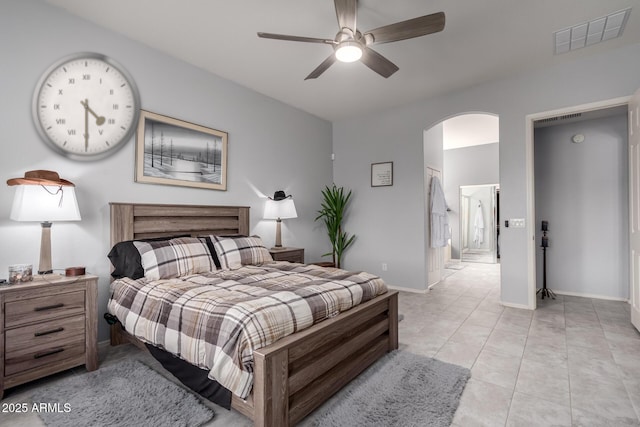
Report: 4:30
